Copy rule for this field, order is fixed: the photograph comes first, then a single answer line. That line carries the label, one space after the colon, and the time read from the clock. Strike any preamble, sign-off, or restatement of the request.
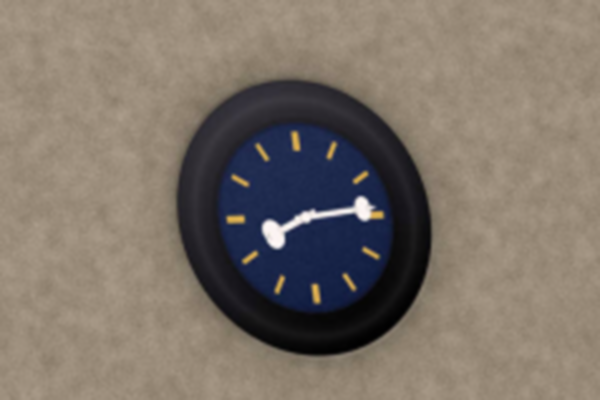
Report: 8:14
